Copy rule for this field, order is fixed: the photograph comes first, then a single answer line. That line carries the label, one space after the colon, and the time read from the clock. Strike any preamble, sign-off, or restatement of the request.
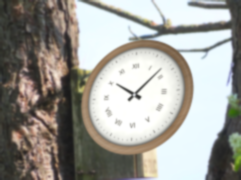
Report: 10:08
